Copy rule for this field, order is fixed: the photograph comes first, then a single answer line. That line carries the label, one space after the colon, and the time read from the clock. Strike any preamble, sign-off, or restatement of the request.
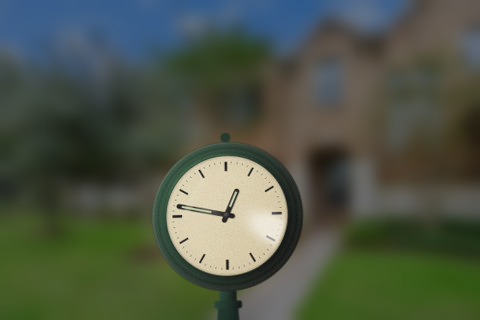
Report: 12:47
